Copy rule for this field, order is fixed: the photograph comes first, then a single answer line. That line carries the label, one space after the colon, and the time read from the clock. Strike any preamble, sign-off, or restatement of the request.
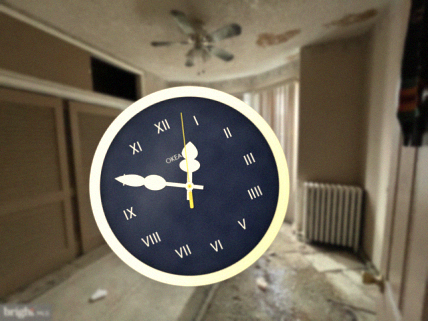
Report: 12:50:03
